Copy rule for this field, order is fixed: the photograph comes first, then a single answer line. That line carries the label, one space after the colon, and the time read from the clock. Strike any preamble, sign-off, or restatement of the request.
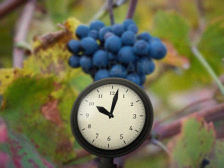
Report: 10:02
